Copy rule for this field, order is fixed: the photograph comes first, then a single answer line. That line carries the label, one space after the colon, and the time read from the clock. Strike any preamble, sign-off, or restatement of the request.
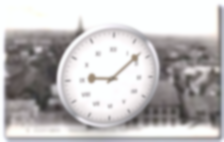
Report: 9:08
